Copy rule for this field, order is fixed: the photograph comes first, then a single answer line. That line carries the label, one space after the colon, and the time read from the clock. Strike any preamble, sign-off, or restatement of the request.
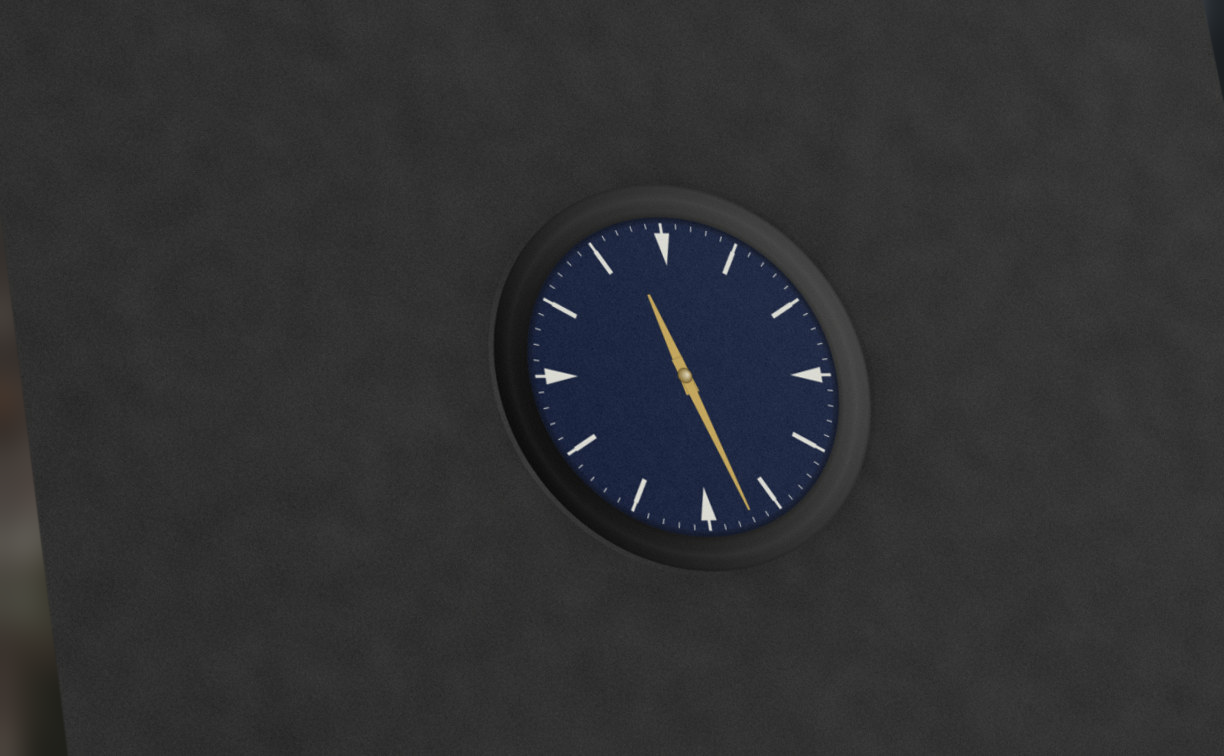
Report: 11:27
